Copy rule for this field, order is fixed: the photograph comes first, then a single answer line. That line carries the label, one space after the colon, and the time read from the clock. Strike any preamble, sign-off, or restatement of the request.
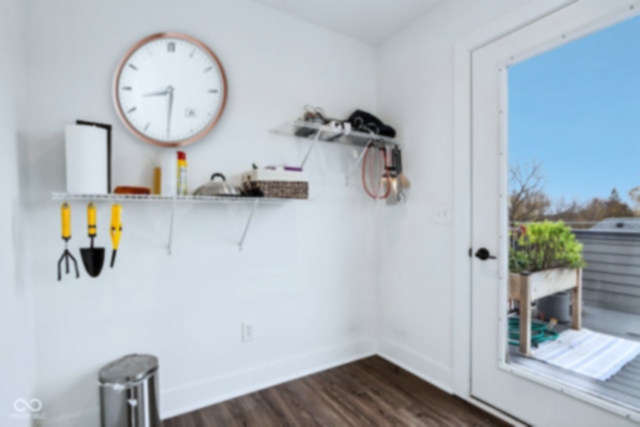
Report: 8:30
